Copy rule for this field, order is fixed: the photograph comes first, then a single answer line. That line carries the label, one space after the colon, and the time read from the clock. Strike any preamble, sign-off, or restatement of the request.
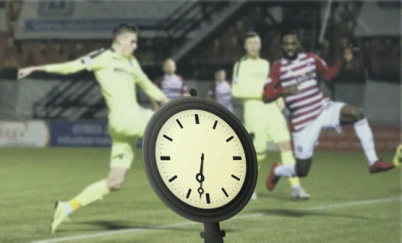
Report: 6:32
